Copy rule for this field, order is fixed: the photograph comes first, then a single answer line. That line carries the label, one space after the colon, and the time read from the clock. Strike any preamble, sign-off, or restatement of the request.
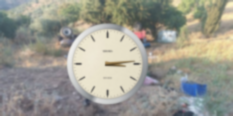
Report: 3:14
